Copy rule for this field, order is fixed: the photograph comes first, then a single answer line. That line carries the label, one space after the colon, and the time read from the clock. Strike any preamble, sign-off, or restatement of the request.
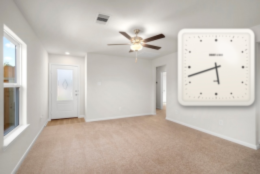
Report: 5:42
